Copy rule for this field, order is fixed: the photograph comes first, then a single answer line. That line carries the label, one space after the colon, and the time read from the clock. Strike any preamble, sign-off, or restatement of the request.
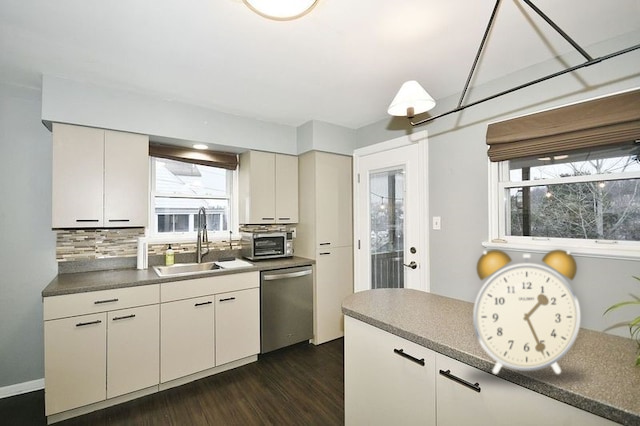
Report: 1:26
